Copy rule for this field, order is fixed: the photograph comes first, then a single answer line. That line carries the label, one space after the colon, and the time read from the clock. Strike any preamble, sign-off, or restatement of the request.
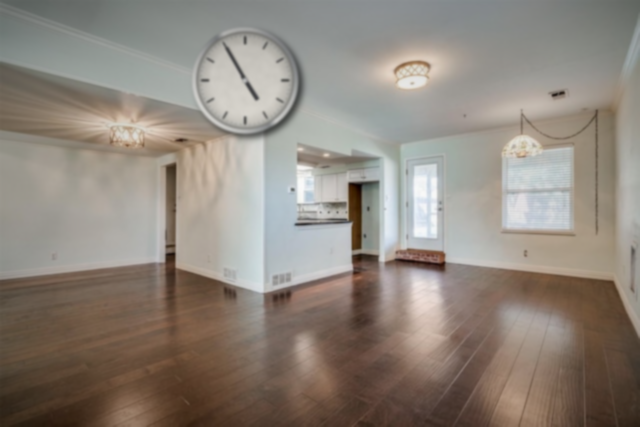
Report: 4:55
